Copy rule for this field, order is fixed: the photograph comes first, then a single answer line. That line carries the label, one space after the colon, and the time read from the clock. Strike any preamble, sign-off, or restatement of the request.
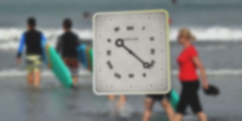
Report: 10:22
